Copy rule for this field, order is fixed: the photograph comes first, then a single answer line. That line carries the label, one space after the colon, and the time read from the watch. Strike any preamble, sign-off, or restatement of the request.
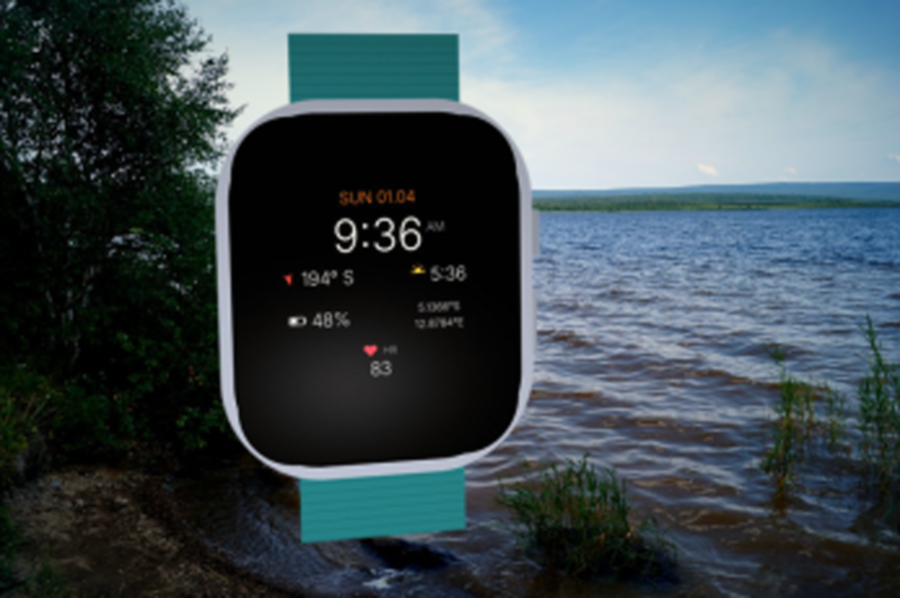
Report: 9:36
